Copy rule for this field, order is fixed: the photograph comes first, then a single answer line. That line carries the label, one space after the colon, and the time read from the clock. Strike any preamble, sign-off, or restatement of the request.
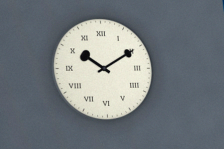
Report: 10:10
